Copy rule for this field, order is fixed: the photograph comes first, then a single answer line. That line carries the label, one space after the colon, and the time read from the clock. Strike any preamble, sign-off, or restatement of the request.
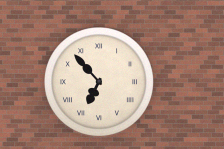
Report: 6:53
